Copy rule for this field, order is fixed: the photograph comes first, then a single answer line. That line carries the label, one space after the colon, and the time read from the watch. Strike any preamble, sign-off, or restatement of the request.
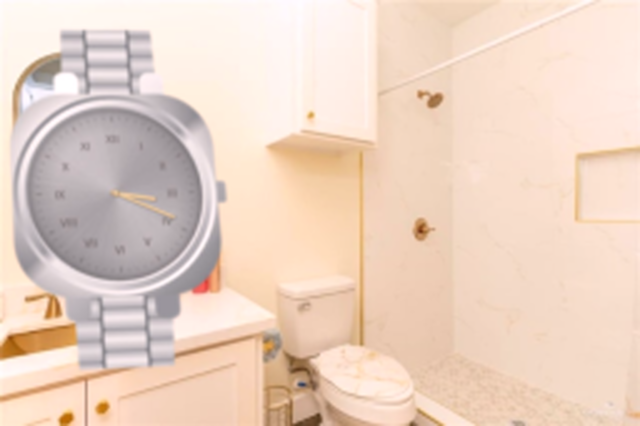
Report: 3:19
